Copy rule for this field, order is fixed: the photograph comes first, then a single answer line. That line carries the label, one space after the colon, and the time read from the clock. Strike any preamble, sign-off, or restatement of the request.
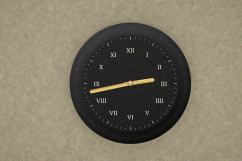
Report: 2:43
